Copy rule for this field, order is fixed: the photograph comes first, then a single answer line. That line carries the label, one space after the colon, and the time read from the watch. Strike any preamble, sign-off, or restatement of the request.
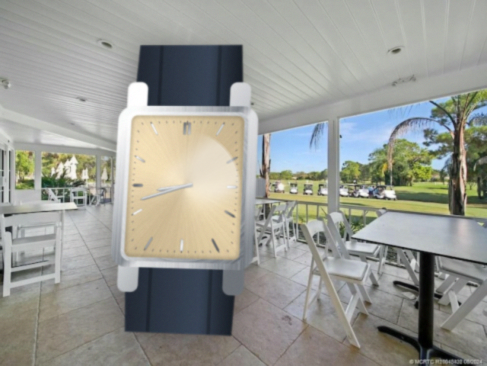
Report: 8:42
